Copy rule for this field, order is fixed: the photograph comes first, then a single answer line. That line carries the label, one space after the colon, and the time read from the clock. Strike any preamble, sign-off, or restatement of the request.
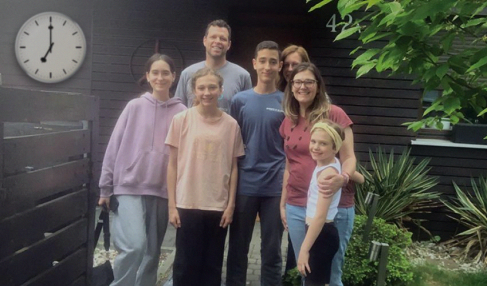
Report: 7:00
